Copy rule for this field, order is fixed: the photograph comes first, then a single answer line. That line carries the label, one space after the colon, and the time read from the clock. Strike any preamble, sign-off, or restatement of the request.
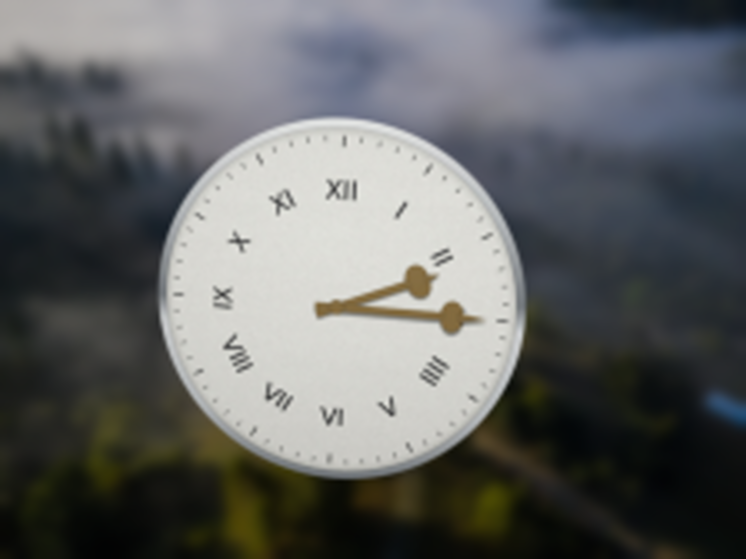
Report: 2:15
